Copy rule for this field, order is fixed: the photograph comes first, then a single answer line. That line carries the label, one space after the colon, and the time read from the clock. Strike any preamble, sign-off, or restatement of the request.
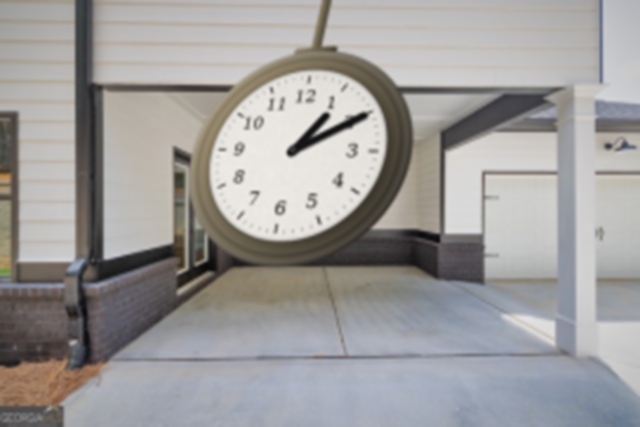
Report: 1:10
